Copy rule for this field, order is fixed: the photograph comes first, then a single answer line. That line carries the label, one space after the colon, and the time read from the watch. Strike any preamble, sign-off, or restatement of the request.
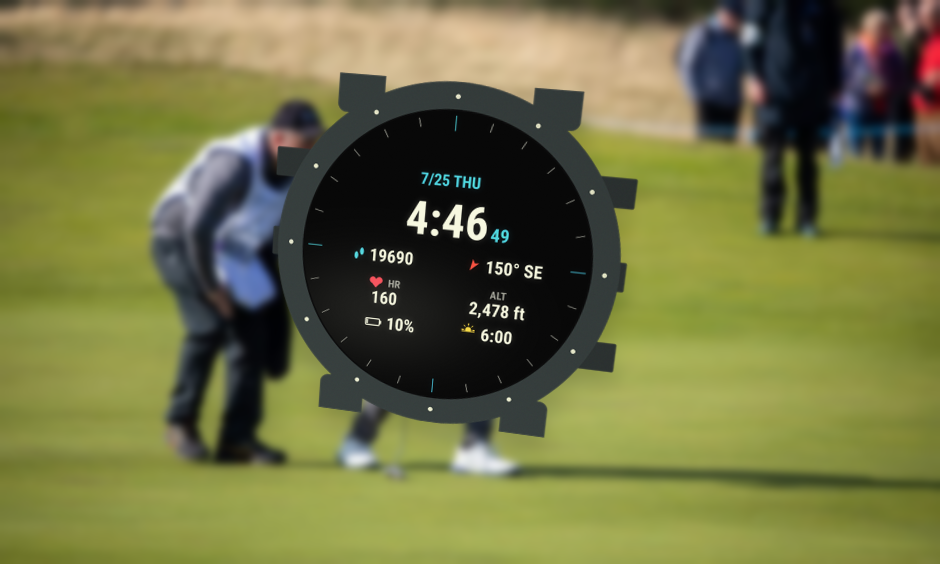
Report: 4:46:49
